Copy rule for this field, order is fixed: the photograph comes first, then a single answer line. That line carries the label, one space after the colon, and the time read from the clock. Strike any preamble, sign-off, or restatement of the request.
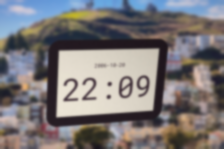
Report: 22:09
